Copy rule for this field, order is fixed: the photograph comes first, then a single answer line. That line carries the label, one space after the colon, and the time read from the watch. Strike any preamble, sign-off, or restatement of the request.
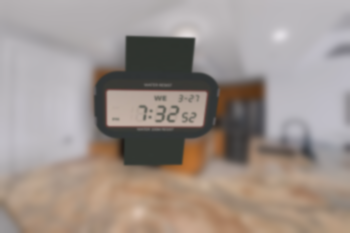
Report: 7:32:52
